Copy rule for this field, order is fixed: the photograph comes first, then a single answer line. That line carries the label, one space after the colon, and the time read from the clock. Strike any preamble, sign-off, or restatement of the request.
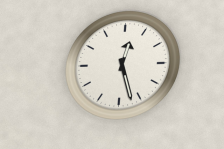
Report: 12:27
